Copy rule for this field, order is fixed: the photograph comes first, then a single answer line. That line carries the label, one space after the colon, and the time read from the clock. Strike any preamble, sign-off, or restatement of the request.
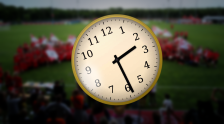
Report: 2:29
